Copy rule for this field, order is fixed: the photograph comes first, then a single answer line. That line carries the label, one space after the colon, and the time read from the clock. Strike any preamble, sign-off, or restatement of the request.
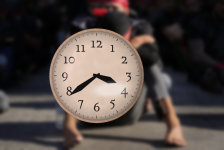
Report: 3:39
